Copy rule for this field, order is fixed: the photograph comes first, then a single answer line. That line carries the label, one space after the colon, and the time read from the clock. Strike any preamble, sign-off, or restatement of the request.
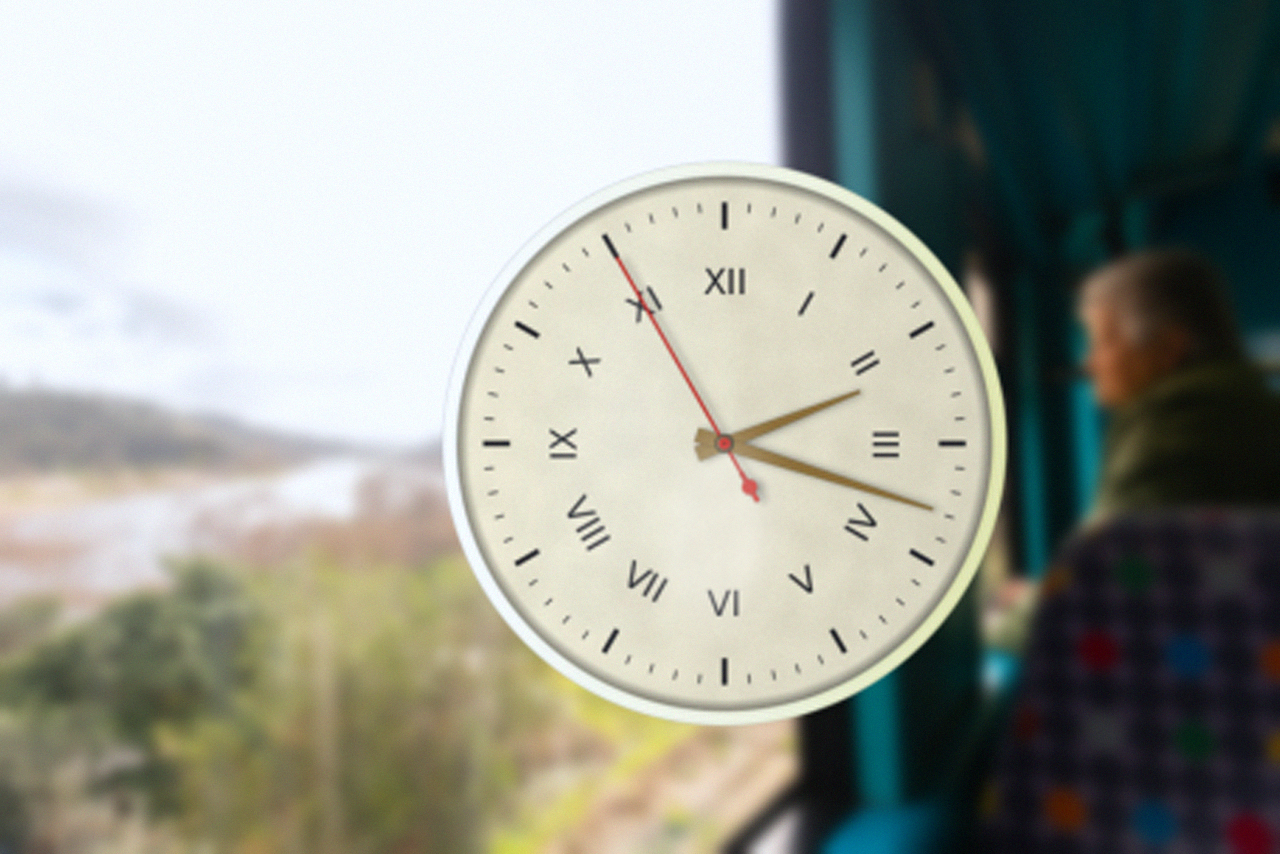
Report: 2:17:55
